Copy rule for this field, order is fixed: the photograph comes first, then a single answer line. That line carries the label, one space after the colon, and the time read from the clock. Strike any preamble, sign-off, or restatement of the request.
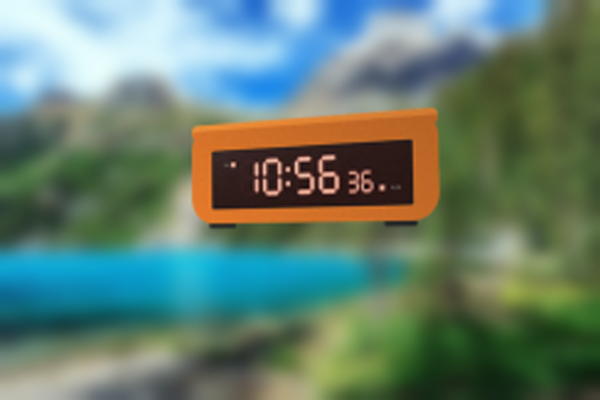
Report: 10:56:36
